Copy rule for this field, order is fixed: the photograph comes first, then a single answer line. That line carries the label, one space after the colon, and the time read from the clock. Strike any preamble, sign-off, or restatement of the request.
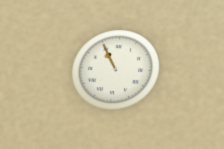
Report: 10:55
